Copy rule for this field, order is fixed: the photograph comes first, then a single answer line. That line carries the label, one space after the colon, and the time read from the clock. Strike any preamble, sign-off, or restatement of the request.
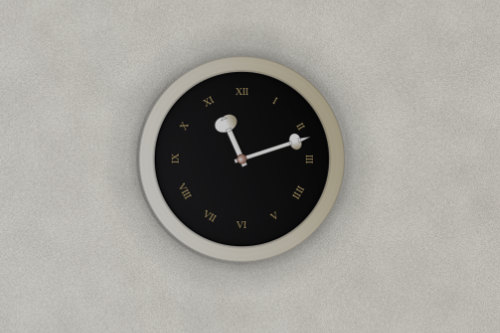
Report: 11:12
